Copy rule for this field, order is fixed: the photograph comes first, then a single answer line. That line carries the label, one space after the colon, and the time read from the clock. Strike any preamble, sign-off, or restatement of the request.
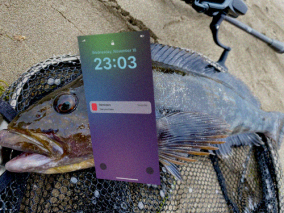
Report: 23:03
